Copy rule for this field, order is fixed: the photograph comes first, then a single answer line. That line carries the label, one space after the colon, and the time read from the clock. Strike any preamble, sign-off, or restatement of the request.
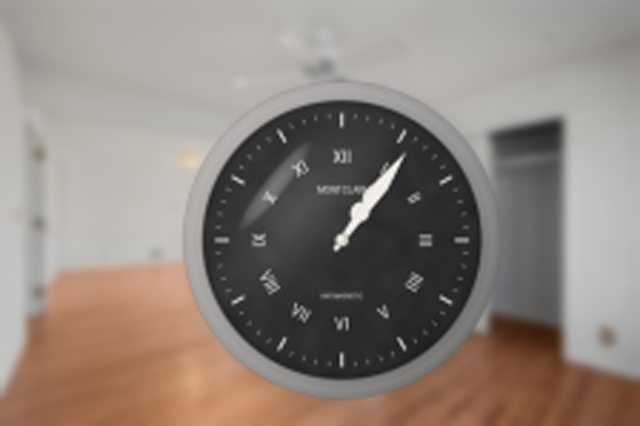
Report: 1:06
